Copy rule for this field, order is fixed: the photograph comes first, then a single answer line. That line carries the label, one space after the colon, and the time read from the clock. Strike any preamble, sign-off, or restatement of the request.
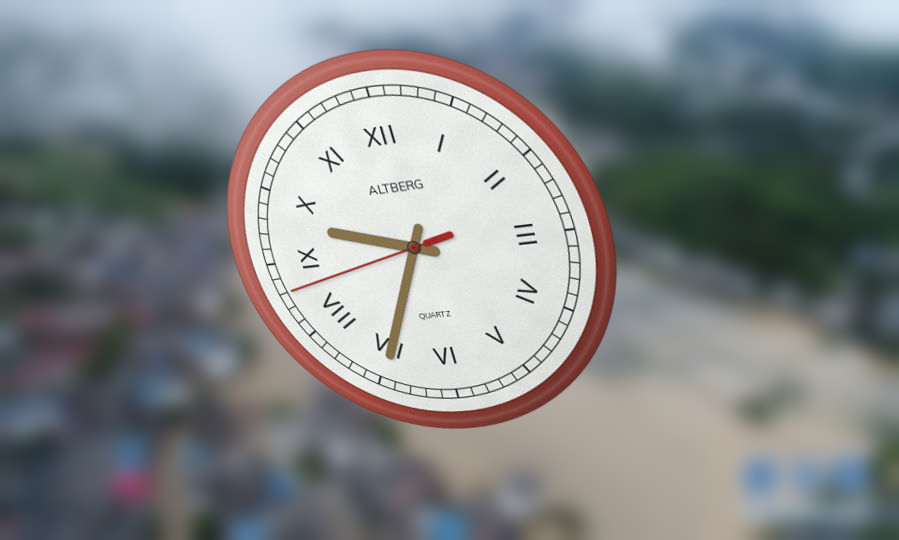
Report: 9:34:43
